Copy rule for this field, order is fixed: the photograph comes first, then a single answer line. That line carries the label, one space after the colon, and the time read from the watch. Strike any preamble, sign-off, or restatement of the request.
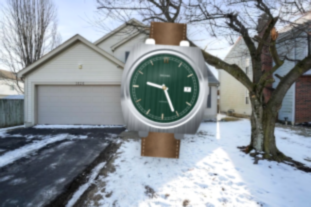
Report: 9:26
